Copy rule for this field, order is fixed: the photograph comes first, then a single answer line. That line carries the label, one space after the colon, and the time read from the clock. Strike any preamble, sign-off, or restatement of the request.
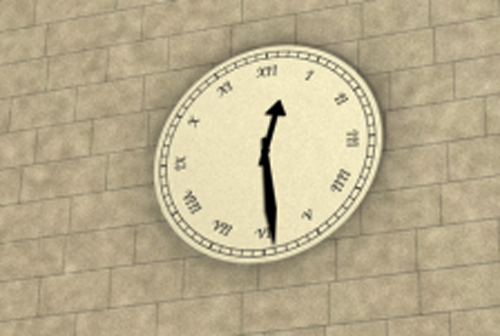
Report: 12:29
